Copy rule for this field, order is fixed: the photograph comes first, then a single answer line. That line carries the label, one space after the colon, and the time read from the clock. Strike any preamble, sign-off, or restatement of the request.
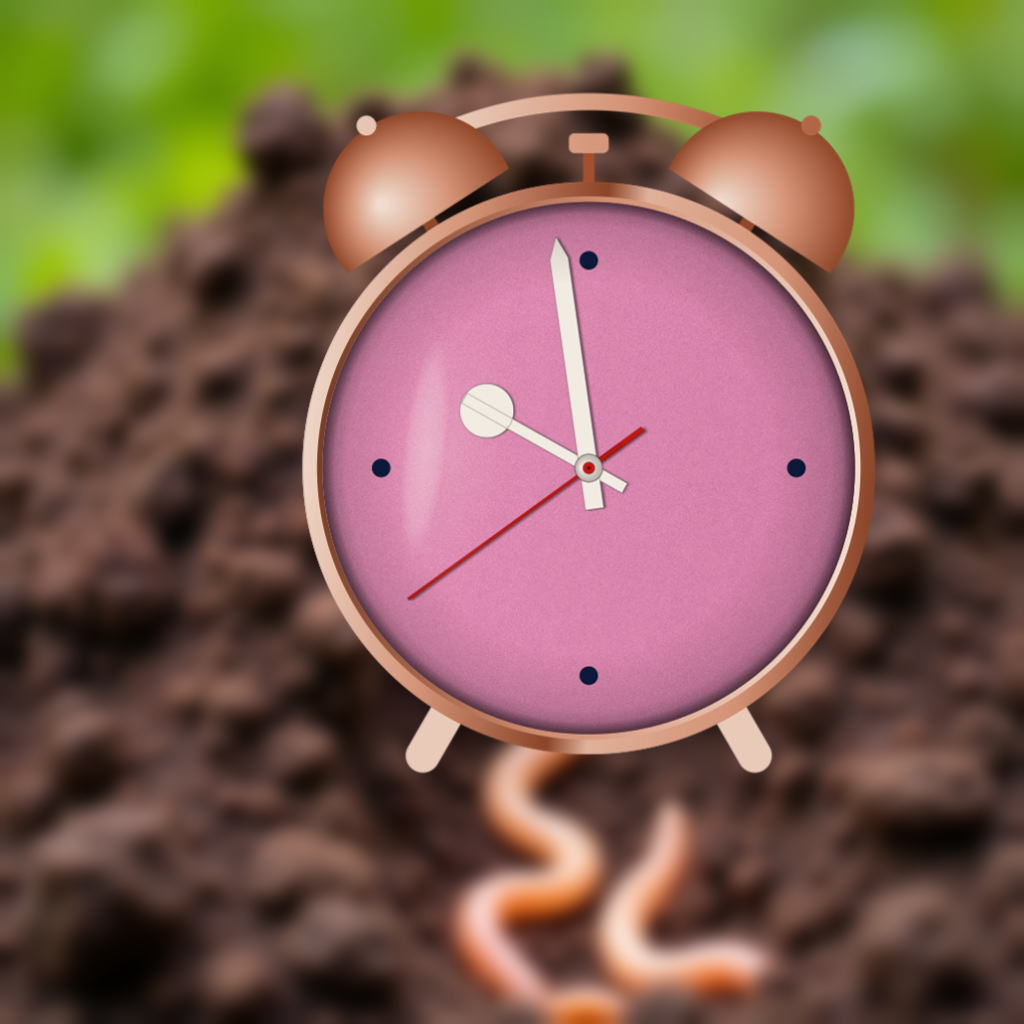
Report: 9:58:39
